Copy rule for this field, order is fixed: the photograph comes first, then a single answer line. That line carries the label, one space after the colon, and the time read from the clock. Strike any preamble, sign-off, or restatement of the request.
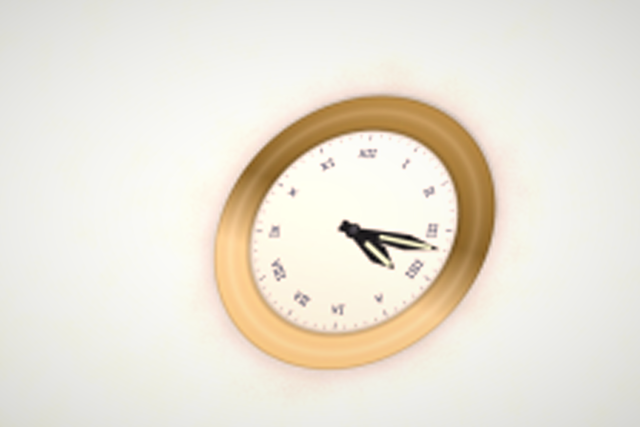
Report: 4:17
